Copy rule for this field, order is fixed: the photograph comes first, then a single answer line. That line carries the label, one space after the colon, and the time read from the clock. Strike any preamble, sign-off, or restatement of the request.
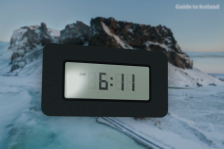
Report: 6:11
